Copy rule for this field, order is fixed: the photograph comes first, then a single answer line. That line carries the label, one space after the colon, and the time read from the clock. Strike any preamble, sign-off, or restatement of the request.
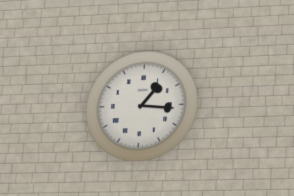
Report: 1:16
